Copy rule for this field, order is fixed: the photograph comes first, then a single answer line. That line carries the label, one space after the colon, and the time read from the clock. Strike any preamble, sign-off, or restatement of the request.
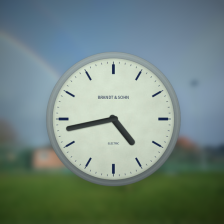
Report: 4:43
